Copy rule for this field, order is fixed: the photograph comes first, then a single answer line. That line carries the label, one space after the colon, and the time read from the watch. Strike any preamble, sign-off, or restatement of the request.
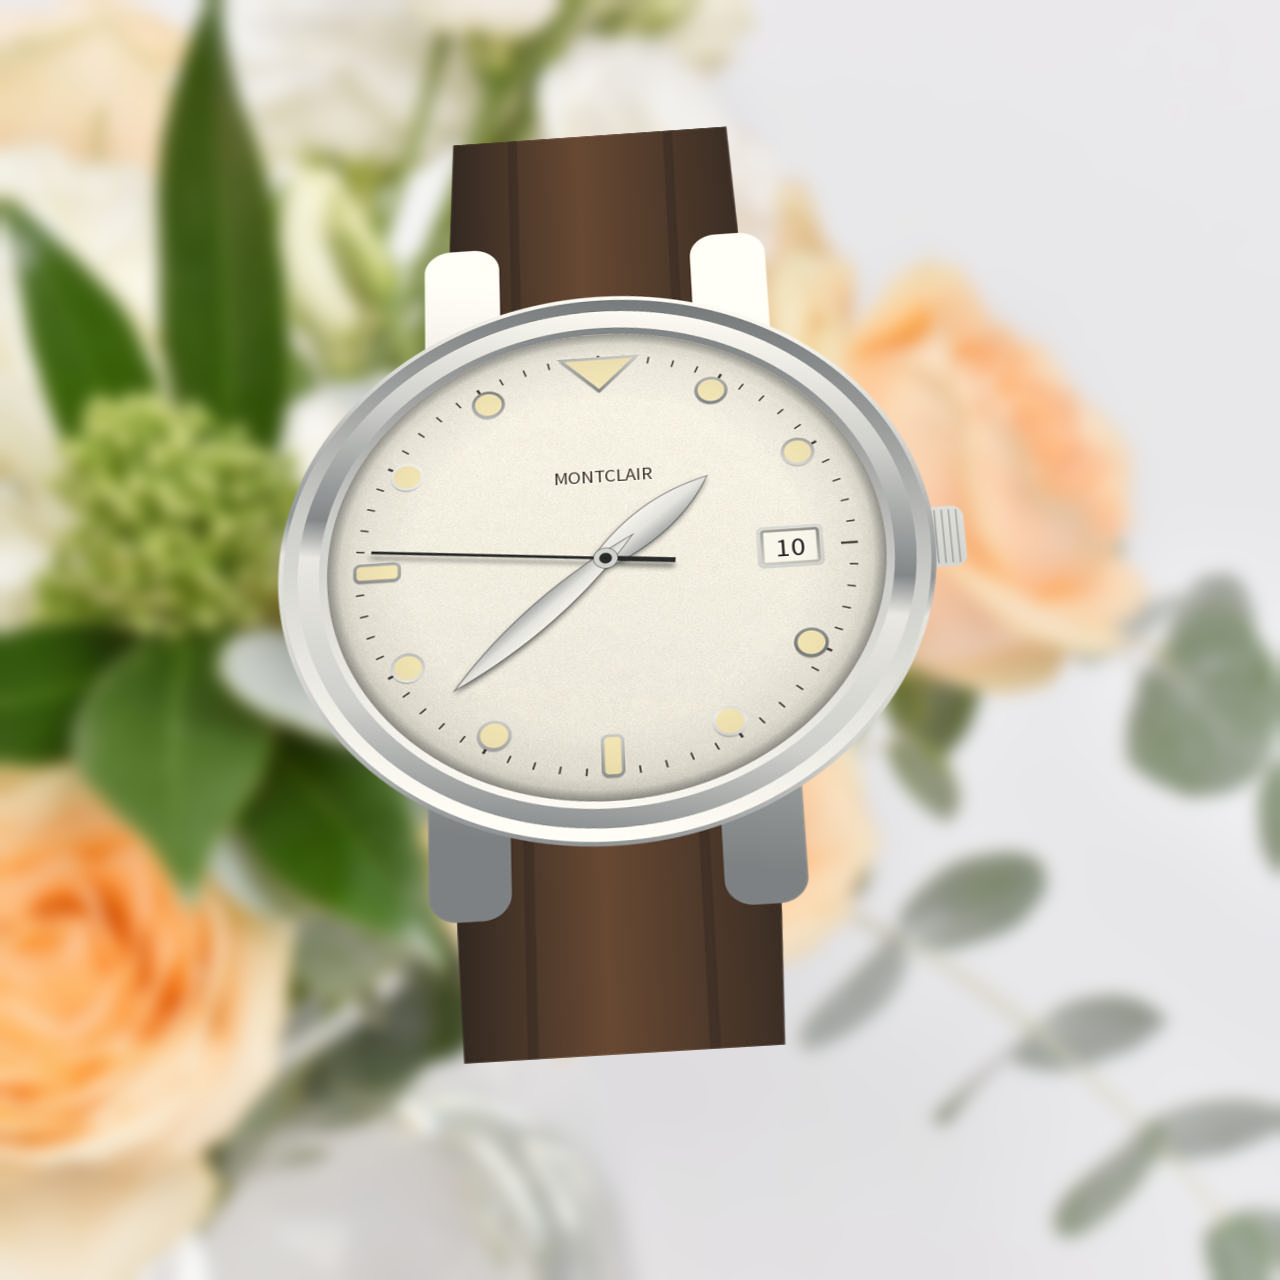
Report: 1:37:46
